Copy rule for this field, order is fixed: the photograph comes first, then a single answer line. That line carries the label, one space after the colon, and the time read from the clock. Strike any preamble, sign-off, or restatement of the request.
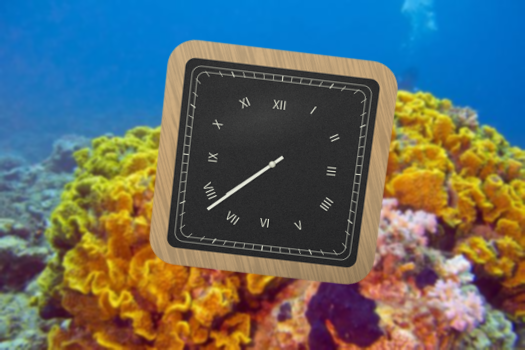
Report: 7:38
